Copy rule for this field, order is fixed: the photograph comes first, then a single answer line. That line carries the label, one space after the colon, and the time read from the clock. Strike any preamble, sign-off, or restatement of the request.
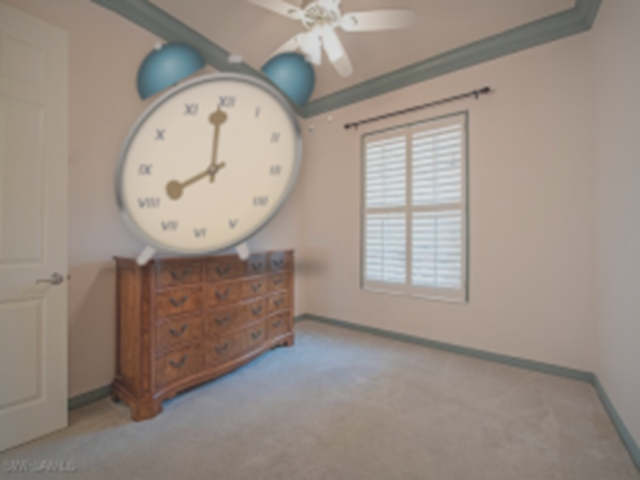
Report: 7:59
